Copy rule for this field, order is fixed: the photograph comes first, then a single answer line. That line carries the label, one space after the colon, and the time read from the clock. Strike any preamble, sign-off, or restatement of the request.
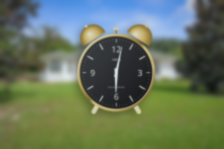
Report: 6:02
